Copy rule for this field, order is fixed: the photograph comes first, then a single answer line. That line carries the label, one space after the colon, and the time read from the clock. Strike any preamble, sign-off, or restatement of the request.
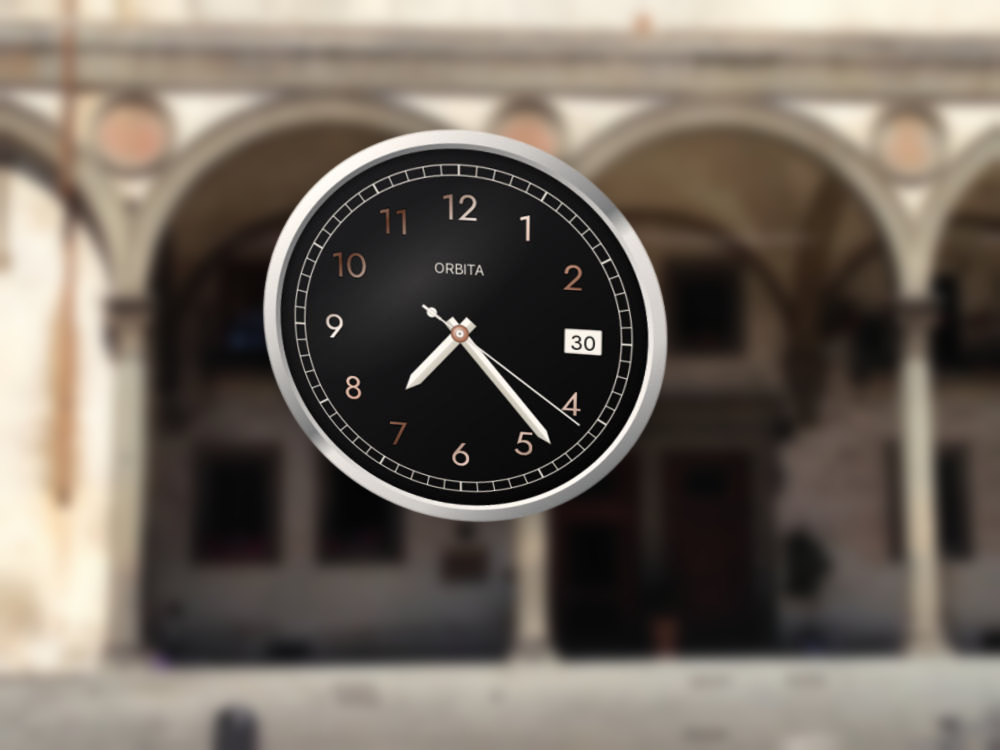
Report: 7:23:21
